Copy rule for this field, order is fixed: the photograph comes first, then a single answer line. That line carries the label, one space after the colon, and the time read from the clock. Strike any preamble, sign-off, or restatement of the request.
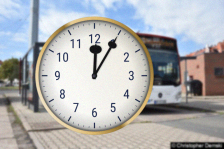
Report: 12:05
